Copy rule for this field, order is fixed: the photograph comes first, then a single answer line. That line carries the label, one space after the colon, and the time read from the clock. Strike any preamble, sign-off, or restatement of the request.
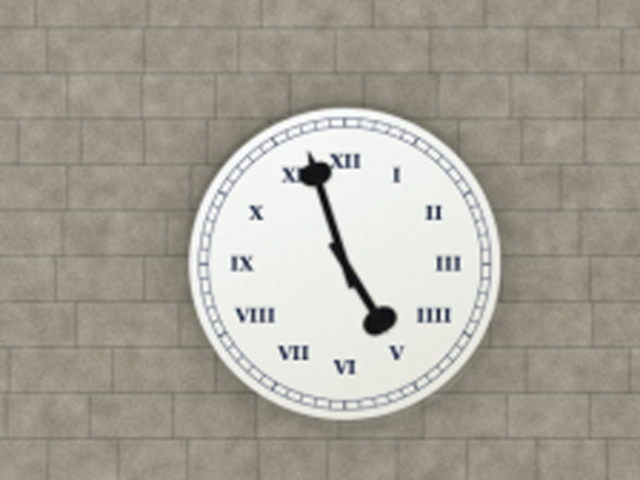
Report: 4:57
